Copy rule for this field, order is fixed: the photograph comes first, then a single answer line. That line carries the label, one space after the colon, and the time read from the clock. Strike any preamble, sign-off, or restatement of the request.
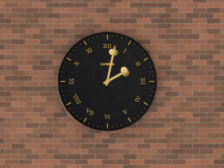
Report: 2:02
